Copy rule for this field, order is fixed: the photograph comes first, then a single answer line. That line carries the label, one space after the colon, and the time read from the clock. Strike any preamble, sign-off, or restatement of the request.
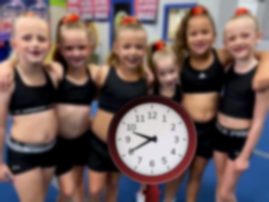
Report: 9:40
